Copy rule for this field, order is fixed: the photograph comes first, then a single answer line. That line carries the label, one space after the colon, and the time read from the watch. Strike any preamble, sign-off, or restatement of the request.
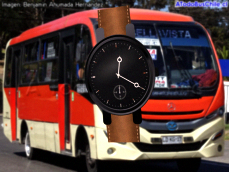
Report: 12:20
